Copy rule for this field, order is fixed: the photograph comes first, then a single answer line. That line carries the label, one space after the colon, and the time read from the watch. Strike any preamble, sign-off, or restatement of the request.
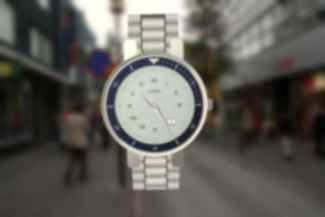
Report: 10:25
